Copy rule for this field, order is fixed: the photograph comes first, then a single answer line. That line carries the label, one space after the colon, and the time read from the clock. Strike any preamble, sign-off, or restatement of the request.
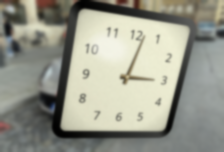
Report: 3:02
